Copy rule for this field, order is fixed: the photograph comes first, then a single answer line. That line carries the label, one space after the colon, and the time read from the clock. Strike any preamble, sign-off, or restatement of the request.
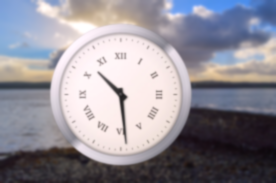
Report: 10:29
